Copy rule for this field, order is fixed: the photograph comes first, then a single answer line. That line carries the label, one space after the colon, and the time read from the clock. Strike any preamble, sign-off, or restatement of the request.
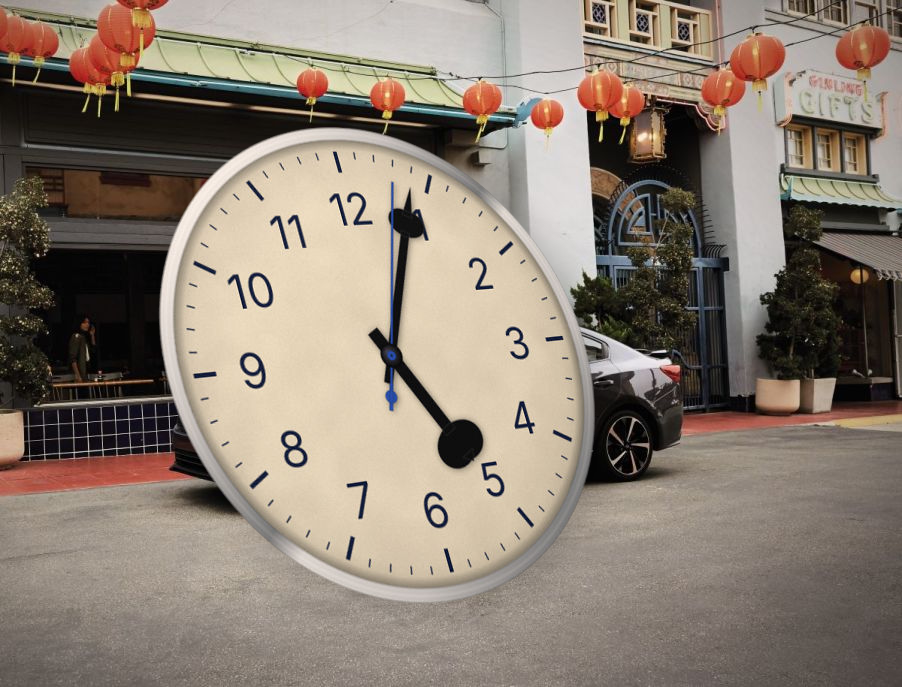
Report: 5:04:03
